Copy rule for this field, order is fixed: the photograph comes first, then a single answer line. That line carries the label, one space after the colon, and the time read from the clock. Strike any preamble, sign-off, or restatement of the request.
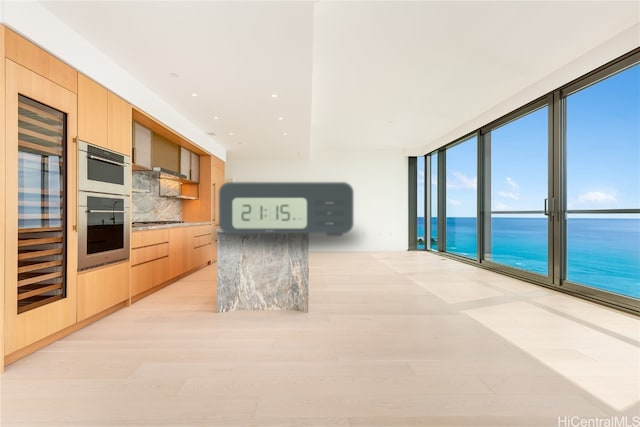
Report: 21:15
